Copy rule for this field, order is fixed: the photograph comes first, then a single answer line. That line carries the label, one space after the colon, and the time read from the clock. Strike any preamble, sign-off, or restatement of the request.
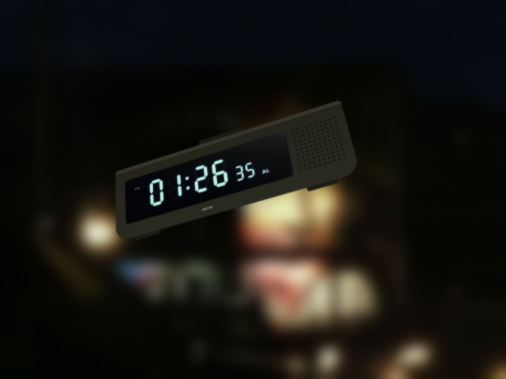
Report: 1:26:35
